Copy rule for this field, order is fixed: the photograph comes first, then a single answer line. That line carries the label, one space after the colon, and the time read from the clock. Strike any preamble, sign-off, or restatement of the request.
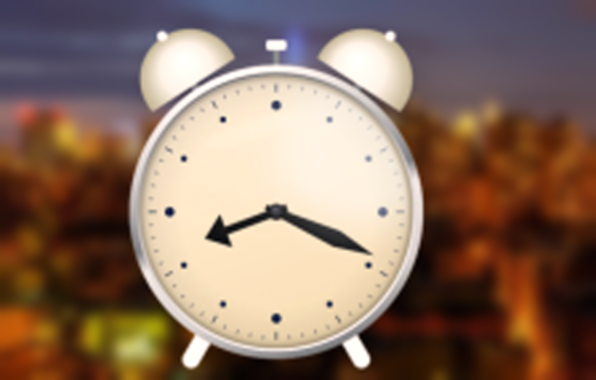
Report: 8:19
